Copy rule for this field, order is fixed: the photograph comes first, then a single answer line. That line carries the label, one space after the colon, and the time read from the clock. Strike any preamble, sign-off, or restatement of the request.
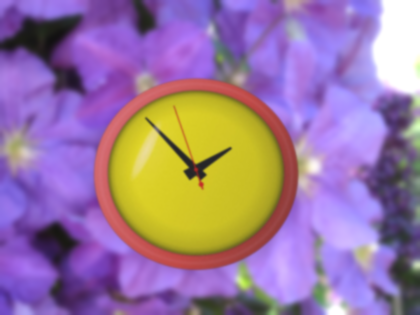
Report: 1:52:57
